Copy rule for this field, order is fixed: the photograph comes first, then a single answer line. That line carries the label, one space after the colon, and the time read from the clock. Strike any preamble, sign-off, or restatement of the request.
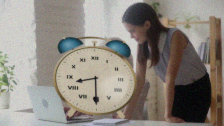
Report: 8:30
